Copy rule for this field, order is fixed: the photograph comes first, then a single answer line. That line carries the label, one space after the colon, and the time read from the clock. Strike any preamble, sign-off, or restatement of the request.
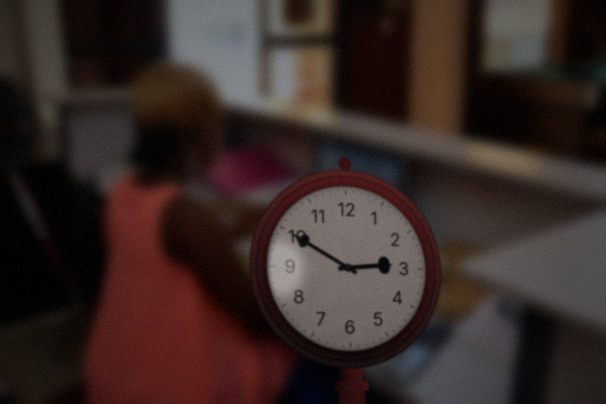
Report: 2:50
